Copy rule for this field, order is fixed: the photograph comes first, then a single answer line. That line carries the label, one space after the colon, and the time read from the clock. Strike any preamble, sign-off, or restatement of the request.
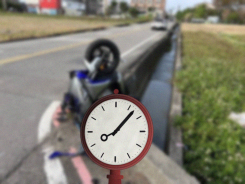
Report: 8:07
